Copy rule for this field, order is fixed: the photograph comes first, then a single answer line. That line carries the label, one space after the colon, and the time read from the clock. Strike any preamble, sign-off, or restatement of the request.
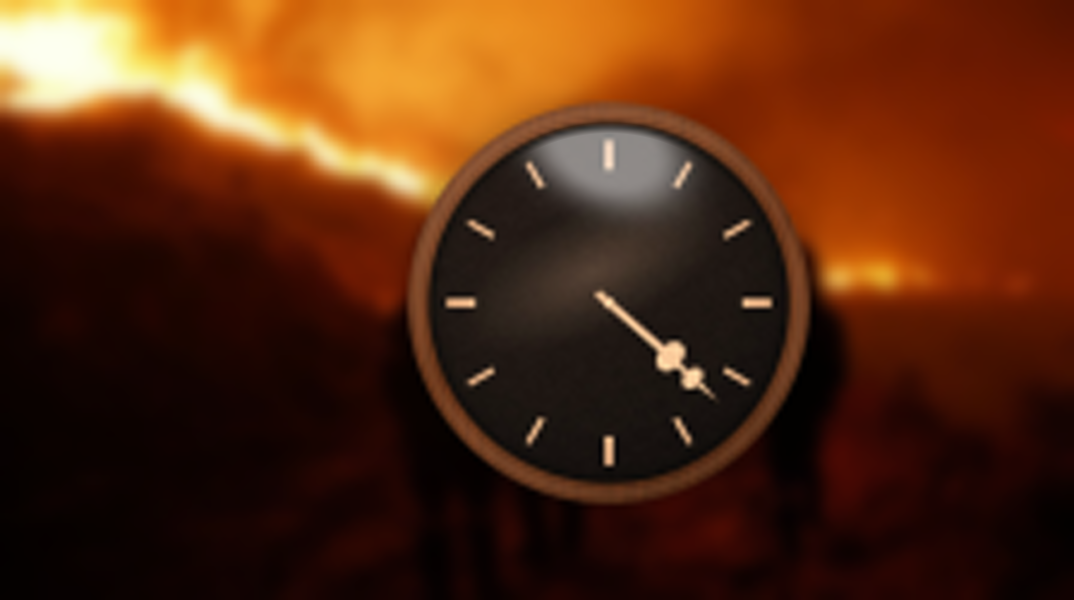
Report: 4:22
